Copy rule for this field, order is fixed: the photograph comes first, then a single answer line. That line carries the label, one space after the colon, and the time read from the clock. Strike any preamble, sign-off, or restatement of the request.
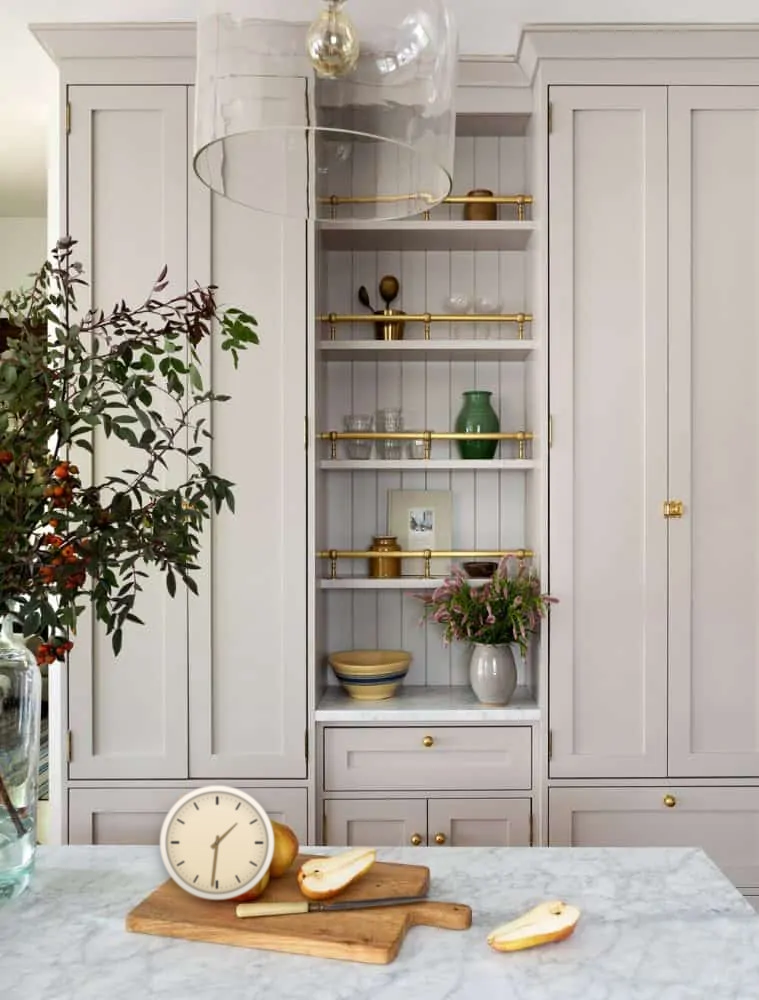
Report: 1:31
